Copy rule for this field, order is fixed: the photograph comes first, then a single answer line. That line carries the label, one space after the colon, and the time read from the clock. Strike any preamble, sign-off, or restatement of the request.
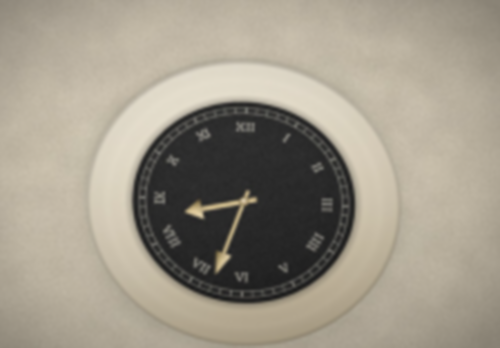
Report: 8:33
